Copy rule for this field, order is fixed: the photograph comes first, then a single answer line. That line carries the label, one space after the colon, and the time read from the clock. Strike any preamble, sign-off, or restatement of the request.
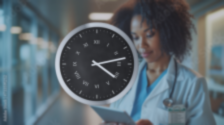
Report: 4:13
